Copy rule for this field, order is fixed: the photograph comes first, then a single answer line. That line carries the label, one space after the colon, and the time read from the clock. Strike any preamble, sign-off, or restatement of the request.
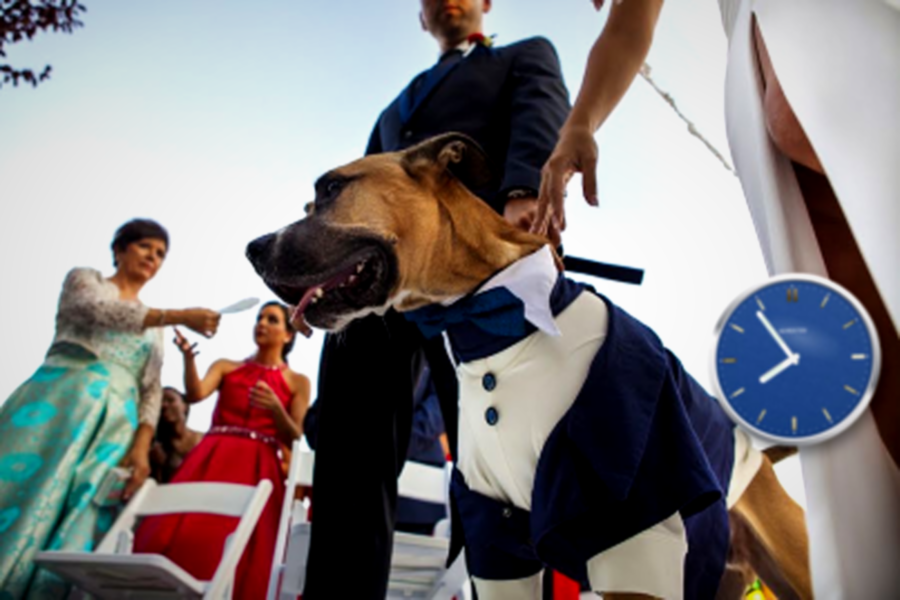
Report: 7:54
